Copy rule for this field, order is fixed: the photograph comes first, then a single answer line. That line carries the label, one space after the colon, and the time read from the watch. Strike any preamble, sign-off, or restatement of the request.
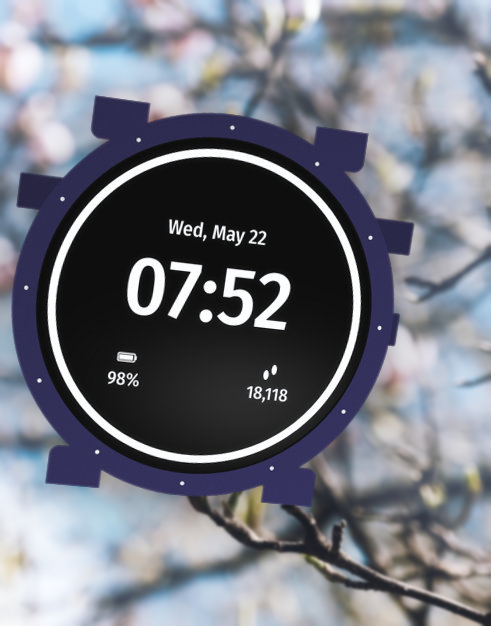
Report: 7:52
